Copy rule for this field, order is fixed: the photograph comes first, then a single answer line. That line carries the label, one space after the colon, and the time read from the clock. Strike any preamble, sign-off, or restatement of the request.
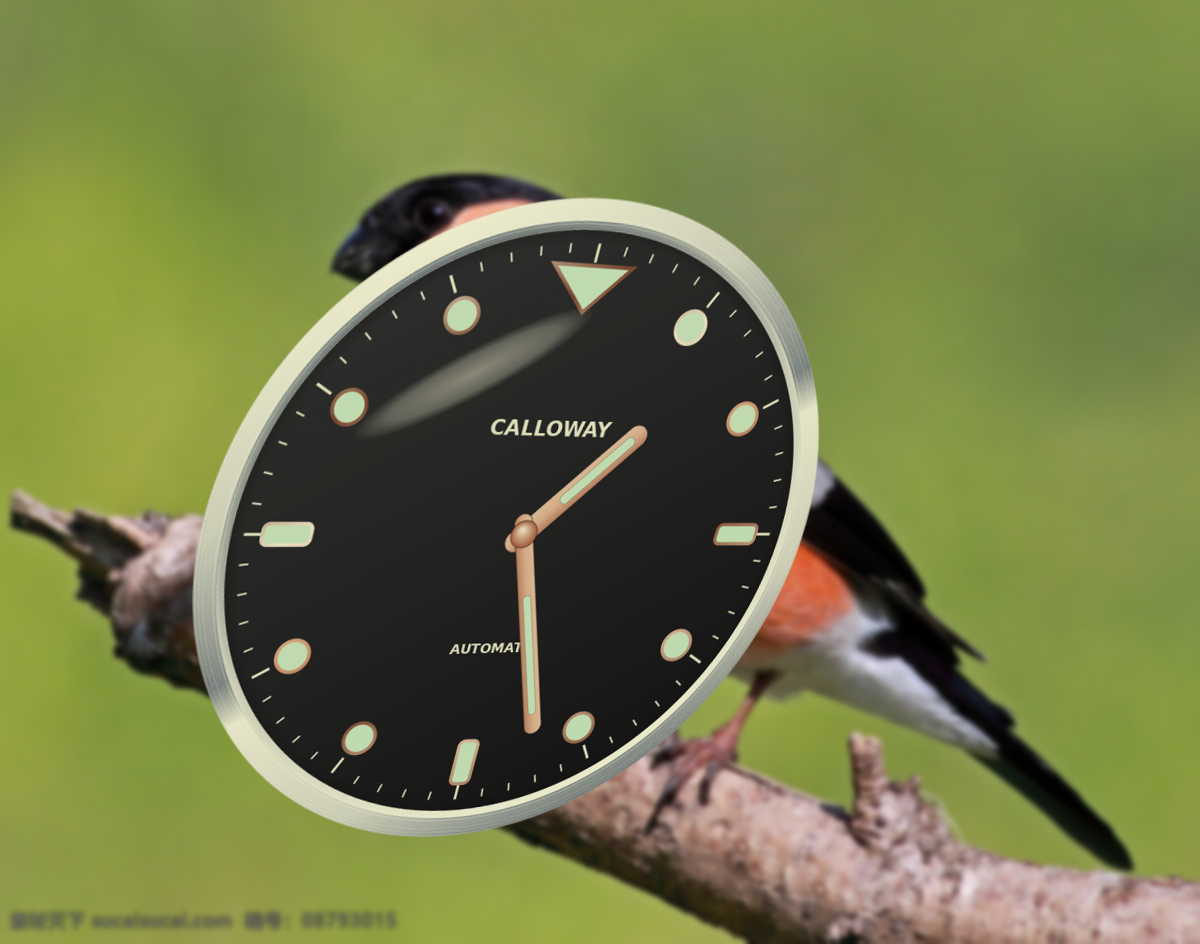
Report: 1:27
